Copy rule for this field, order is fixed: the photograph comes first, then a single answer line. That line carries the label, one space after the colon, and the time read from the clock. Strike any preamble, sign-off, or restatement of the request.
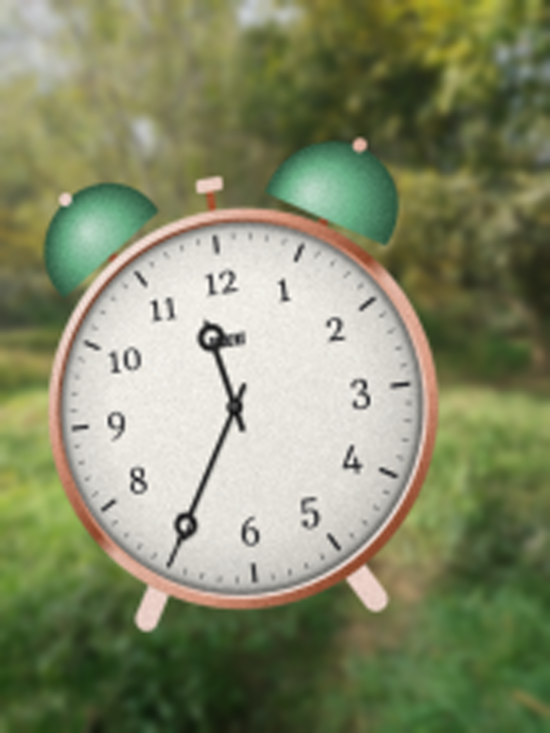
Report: 11:35
